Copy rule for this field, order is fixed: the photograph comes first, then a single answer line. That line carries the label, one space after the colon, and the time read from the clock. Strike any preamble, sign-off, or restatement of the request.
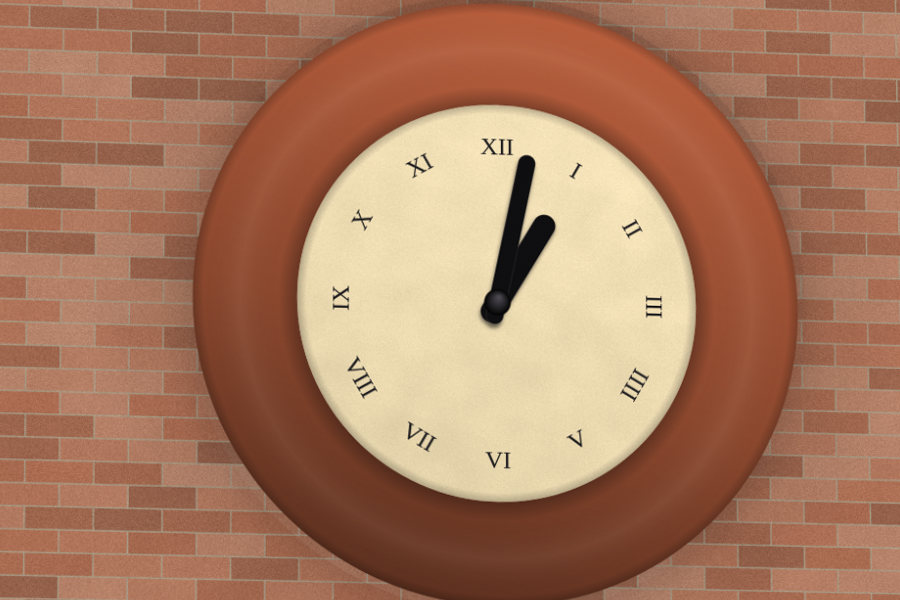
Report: 1:02
